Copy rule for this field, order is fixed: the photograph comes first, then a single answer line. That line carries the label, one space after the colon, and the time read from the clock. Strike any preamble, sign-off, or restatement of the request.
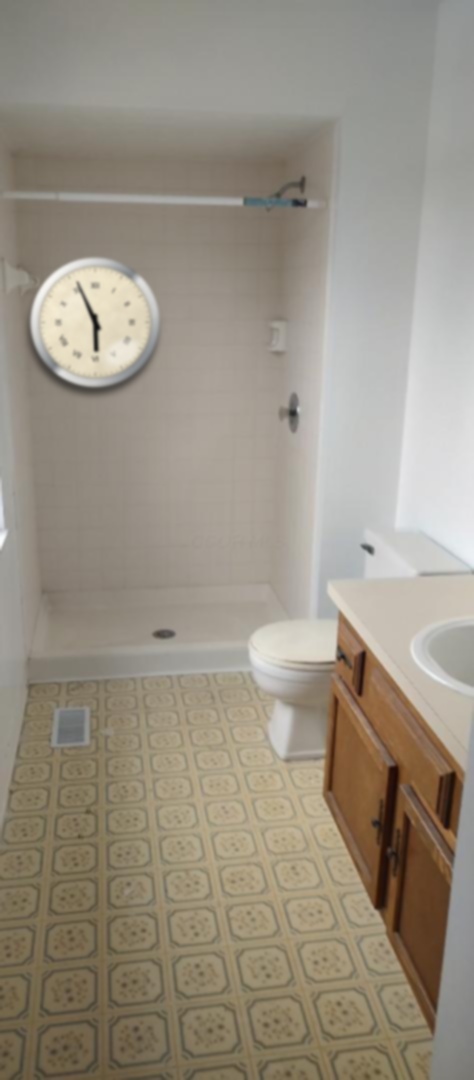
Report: 5:56
